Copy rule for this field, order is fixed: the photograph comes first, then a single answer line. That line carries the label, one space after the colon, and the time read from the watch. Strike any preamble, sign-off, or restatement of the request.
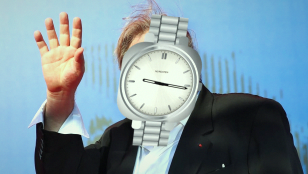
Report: 9:16
